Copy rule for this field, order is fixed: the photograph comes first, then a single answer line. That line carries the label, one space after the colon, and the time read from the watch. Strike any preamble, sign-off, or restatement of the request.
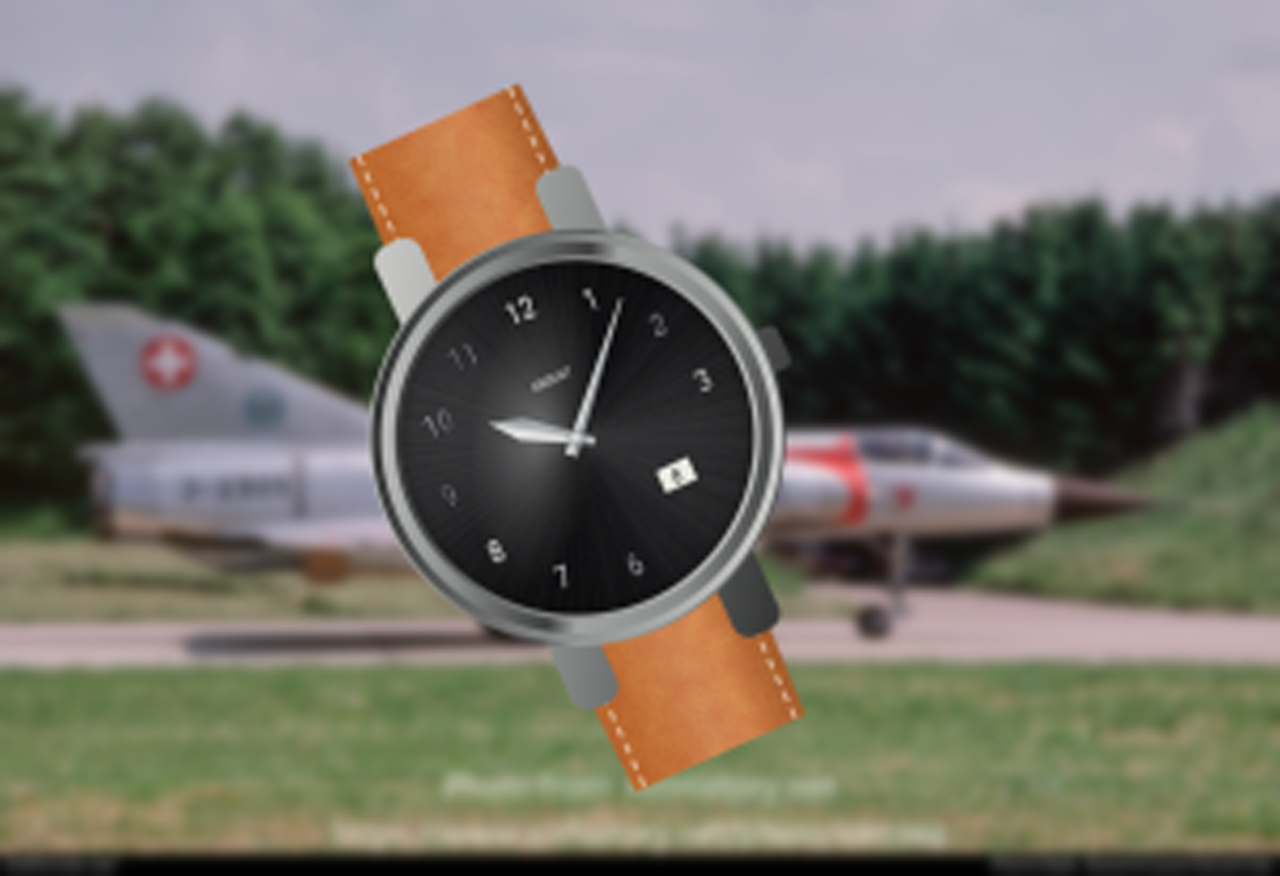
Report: 10:07
